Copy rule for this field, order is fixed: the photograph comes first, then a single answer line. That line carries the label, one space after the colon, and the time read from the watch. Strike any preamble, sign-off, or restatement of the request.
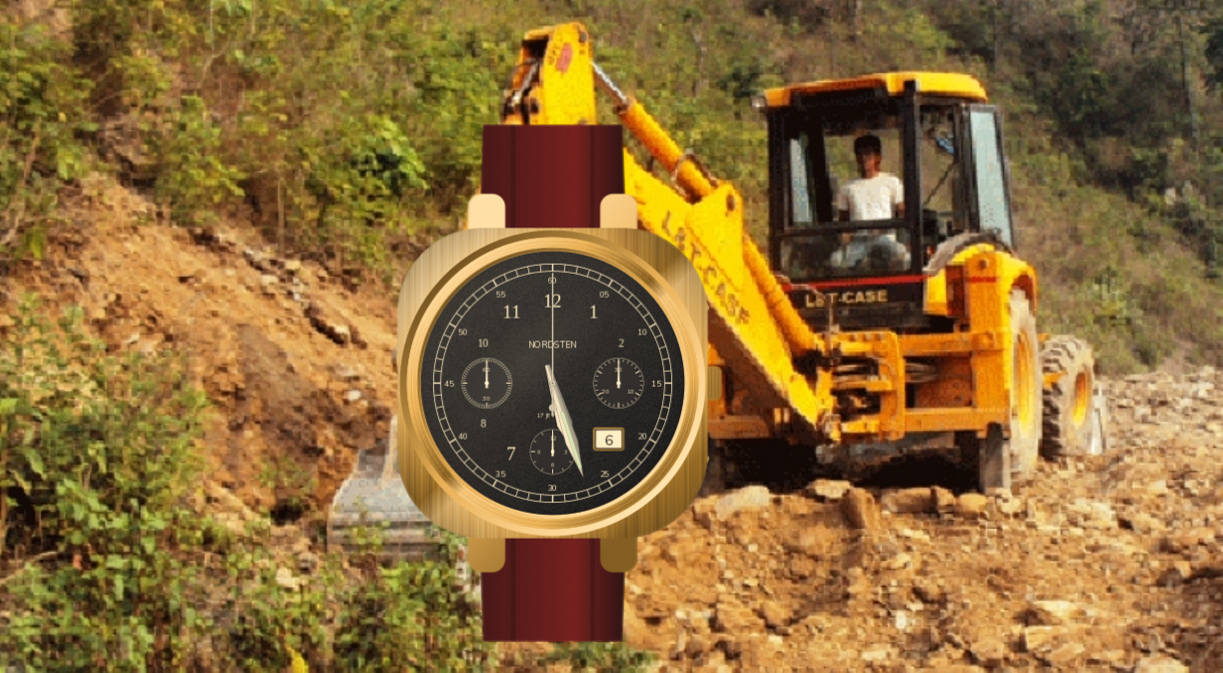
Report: 5:27
